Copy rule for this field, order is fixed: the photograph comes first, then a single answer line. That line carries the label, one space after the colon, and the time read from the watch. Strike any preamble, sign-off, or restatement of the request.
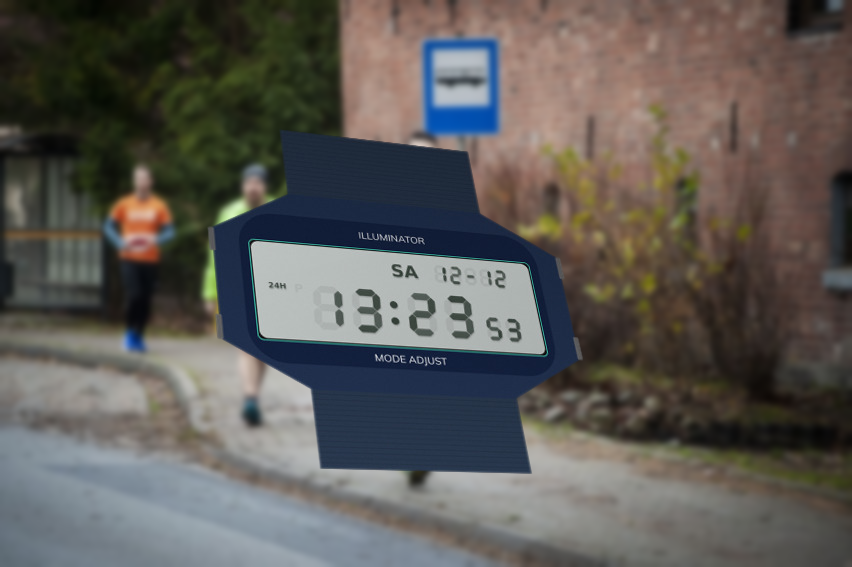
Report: 13:23:53
